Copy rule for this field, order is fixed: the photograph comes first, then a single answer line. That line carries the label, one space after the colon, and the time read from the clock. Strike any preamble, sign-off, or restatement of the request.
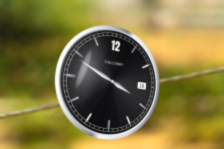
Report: 3:49
